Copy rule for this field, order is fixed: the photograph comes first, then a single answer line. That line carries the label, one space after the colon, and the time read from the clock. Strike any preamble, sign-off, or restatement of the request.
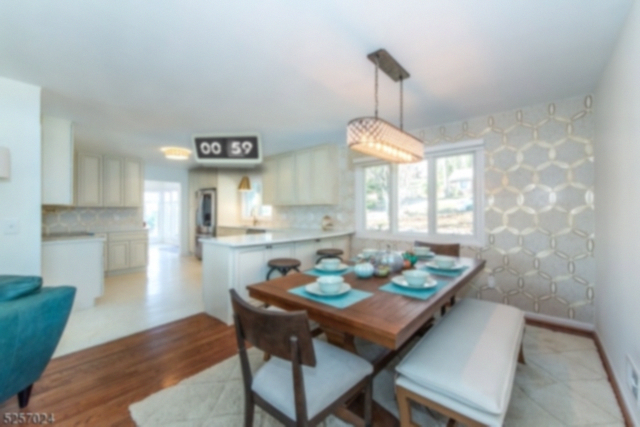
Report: 0:59
